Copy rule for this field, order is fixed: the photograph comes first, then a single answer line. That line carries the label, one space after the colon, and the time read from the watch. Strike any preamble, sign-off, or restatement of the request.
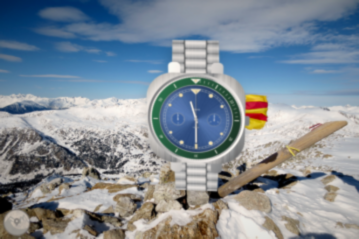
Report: 11:30
